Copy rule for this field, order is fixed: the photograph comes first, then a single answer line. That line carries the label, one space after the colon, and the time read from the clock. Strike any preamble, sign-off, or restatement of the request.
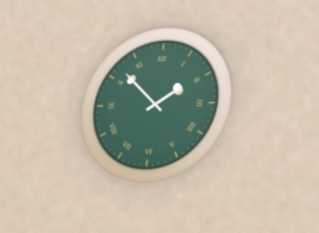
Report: 1:52
